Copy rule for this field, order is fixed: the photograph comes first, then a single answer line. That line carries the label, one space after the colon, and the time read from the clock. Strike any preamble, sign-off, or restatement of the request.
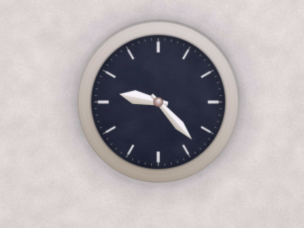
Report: 9:23
